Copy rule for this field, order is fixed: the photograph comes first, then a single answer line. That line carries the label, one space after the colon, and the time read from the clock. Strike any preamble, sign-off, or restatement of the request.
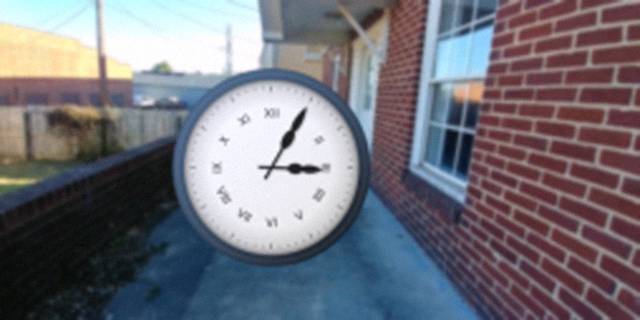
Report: 3:05
